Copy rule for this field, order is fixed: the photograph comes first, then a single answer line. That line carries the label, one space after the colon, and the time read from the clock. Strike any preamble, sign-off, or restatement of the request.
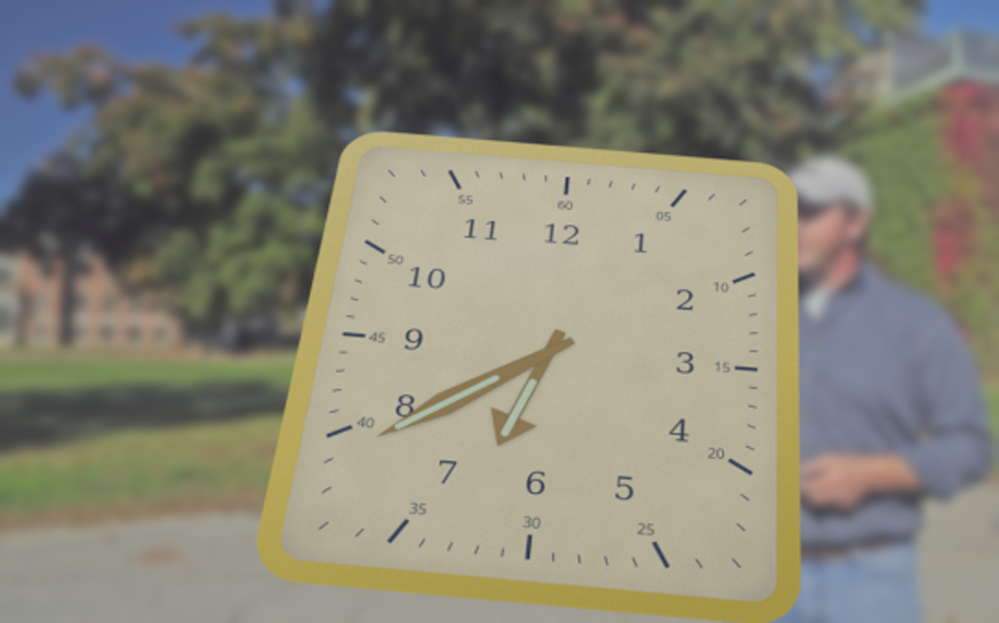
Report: 6:39
